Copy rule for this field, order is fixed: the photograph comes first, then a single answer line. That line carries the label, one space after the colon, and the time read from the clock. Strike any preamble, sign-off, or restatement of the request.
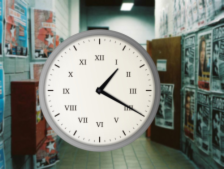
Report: 1:20
